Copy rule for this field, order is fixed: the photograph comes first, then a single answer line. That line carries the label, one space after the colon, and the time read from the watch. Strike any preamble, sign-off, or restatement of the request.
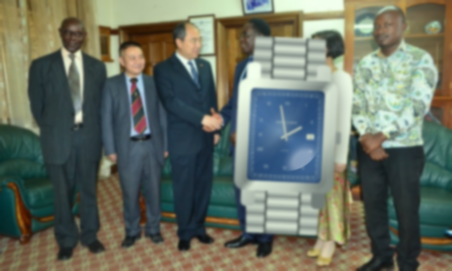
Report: 1:58
